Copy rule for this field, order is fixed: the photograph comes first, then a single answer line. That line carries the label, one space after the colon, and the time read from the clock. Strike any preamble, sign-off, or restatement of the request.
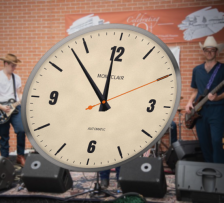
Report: 11:53:10
